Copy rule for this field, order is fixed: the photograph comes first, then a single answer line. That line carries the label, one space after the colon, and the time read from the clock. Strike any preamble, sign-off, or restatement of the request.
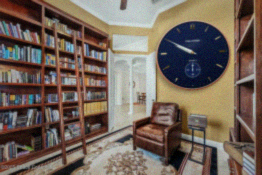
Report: 9:50
